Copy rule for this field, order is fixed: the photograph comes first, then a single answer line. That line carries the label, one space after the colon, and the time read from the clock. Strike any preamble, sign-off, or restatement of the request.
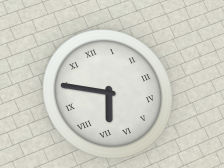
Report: 6:50
